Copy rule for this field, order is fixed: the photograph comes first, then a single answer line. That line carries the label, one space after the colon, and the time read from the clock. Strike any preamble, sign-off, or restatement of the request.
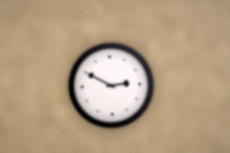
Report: 2:50
